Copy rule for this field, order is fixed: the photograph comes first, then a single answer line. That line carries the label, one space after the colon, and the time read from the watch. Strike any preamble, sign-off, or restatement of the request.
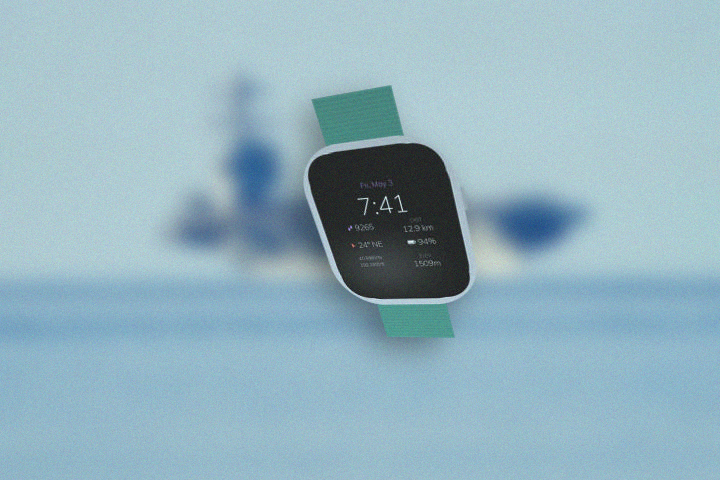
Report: 7:41
